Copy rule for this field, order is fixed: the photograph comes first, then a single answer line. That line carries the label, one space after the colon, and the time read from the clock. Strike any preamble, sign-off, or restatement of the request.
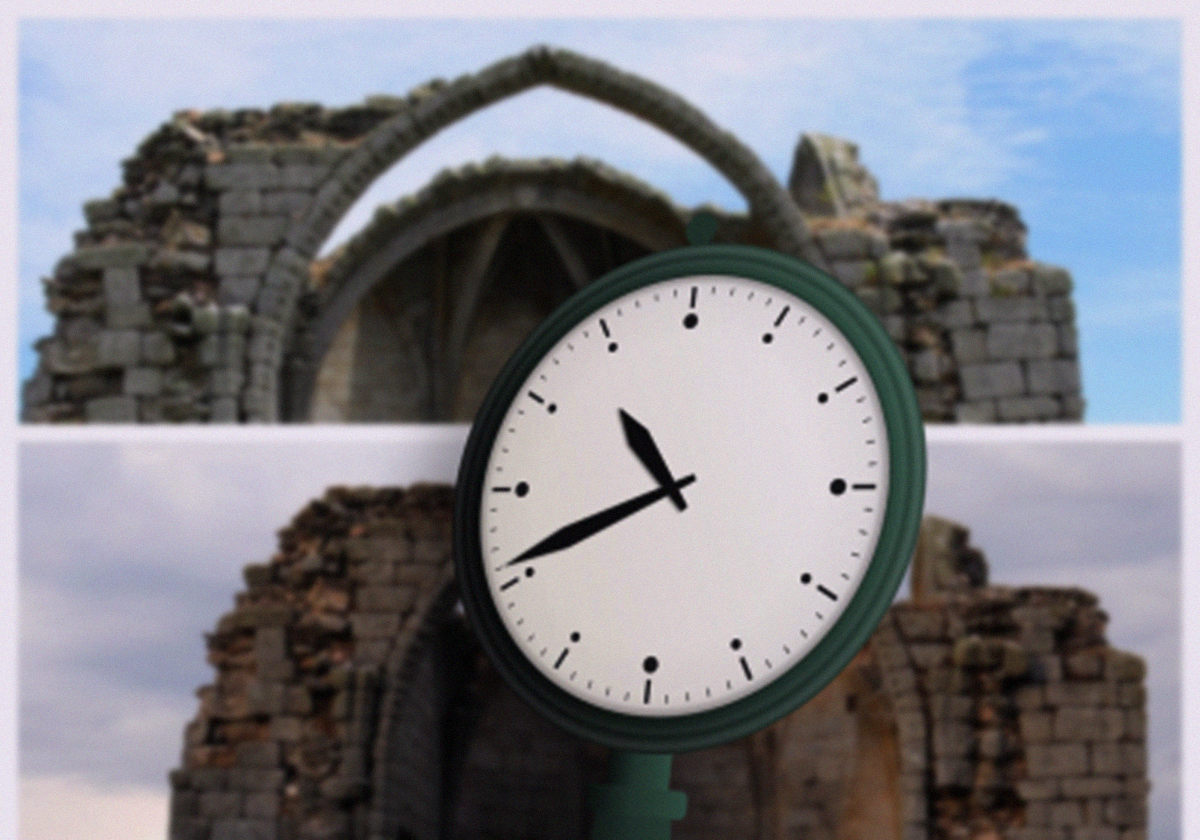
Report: 10:41
